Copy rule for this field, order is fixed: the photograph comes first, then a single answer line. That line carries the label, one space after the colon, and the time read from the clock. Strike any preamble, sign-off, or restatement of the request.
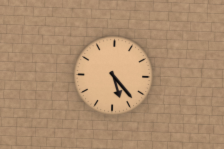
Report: 5:23
